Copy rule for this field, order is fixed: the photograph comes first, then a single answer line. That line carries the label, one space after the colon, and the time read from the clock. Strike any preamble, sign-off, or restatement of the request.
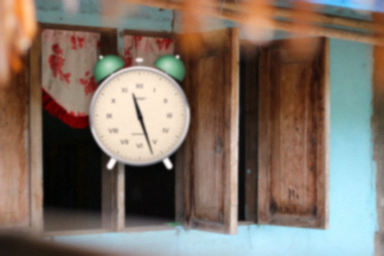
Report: 11:27
